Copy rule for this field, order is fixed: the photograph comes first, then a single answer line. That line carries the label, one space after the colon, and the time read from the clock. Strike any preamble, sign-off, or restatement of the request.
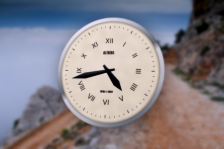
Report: 4:43
